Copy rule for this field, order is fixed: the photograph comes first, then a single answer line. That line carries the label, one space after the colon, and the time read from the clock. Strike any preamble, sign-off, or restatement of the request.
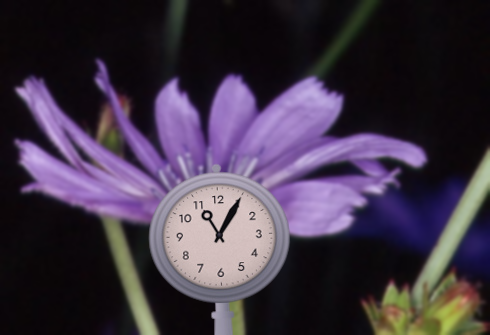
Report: 11:05
